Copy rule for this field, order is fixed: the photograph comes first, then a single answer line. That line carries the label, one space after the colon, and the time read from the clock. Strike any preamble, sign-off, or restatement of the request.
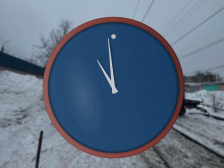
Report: 10:59
